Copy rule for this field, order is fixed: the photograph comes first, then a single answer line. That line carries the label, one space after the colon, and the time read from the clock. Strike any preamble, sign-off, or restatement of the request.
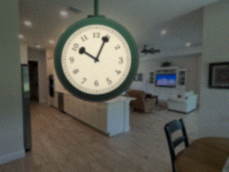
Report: 10:04
